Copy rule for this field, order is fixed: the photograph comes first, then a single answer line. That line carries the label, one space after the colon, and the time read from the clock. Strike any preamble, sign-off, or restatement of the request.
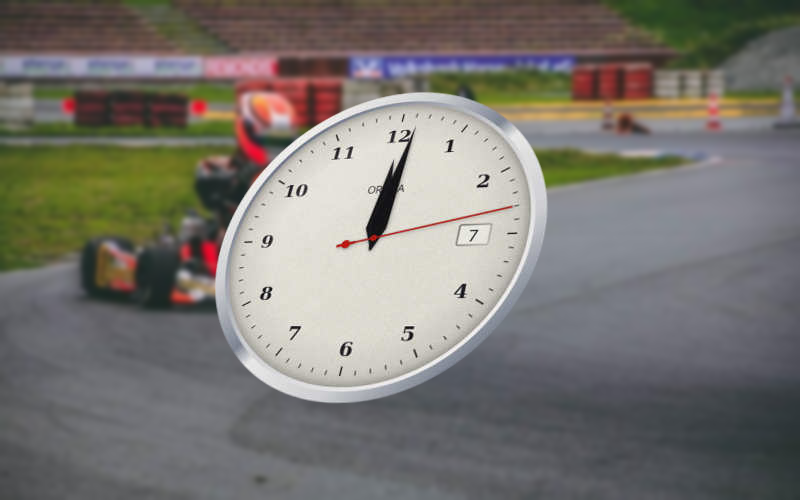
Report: 12:01:13
